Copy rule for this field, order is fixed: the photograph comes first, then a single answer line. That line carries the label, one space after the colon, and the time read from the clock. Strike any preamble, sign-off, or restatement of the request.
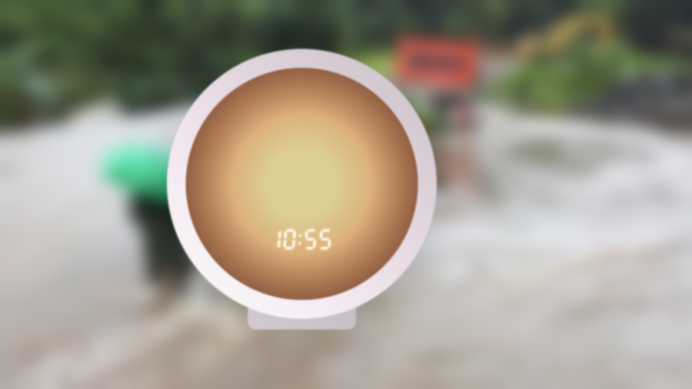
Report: 10:55
